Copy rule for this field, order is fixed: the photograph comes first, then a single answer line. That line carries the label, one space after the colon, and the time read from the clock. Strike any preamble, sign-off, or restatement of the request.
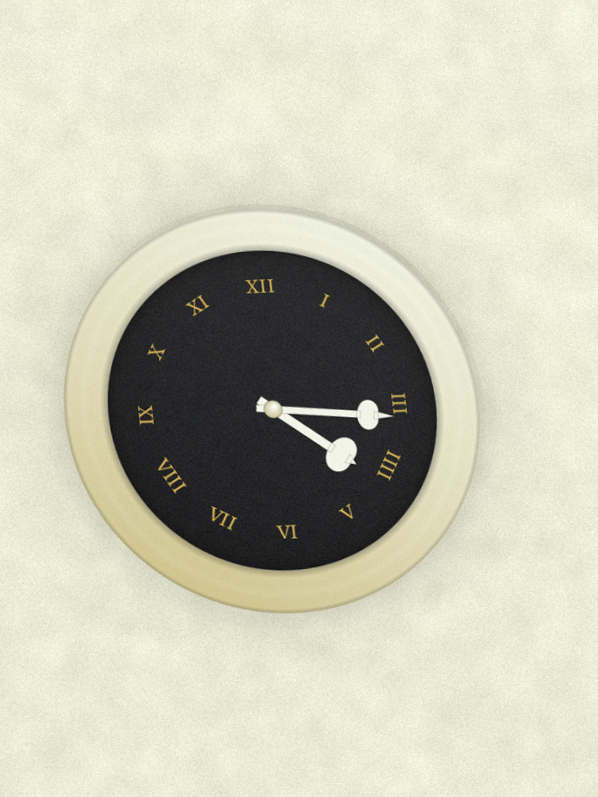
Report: 4:16
